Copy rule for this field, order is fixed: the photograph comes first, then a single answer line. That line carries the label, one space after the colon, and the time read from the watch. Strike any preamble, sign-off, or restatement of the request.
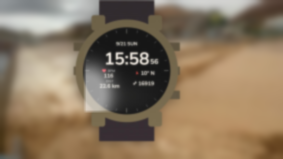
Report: 15:58
